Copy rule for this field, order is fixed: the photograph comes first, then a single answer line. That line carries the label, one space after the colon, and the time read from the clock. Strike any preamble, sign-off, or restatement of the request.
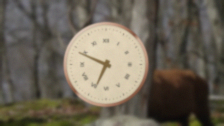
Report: 6:49
